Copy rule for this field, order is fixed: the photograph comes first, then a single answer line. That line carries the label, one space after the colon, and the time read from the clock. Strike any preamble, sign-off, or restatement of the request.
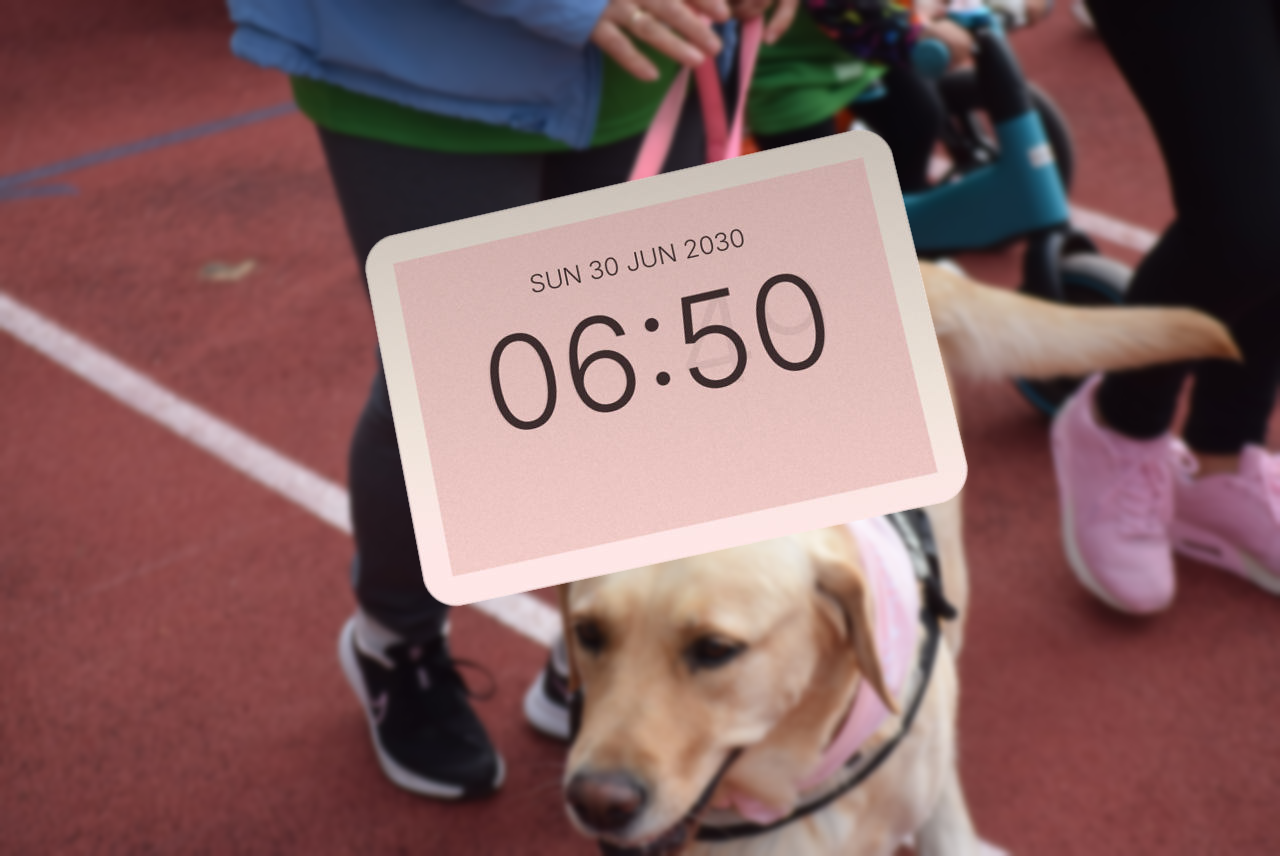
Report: 6:50
